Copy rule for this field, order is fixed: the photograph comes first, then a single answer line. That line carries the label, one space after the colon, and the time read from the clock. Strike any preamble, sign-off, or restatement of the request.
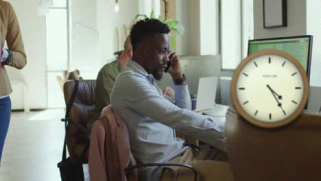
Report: 4:25
